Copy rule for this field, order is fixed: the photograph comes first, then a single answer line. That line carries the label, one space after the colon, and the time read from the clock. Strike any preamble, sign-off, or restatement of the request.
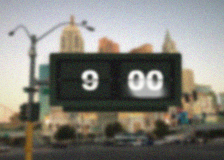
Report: 9:00
